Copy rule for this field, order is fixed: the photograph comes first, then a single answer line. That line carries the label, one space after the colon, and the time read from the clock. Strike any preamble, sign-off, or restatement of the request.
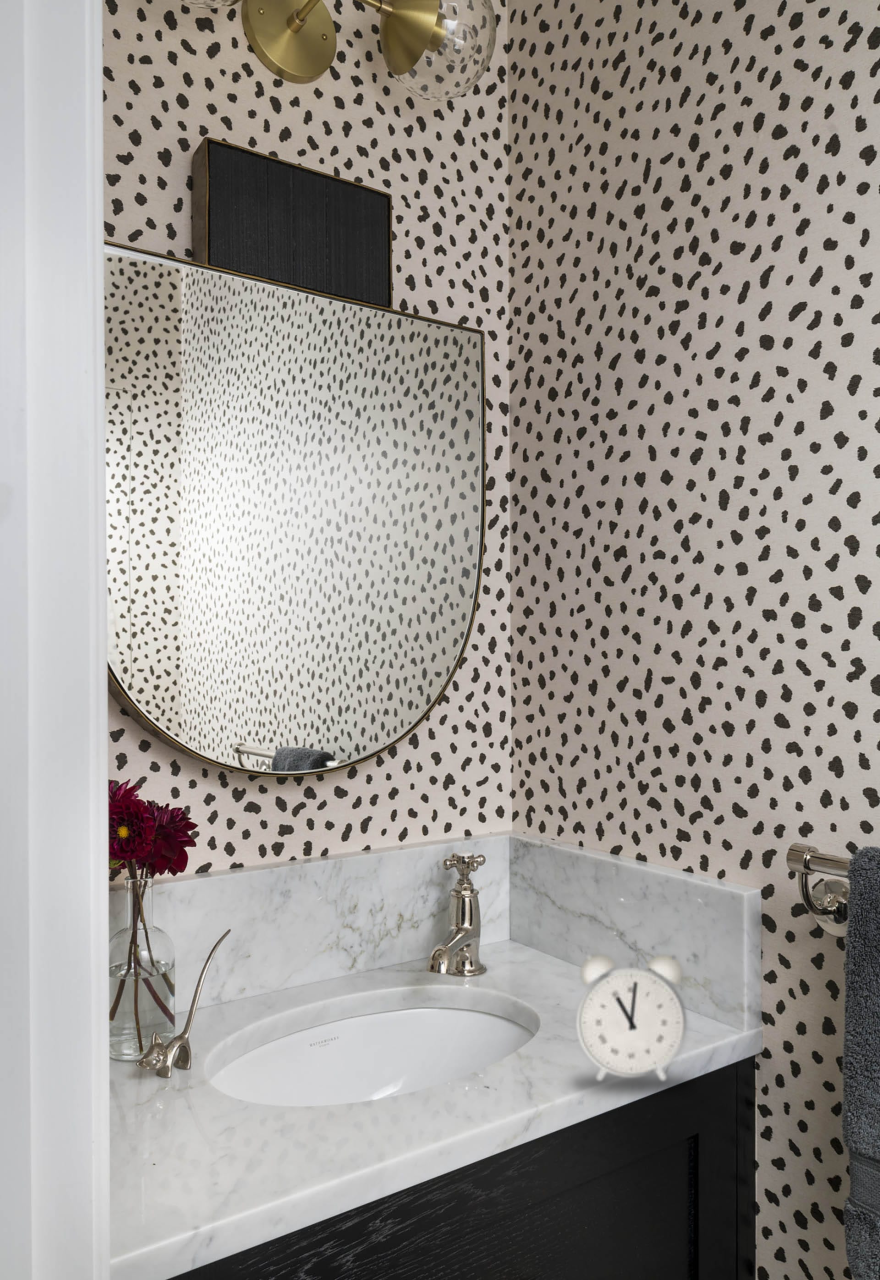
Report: 11:01
